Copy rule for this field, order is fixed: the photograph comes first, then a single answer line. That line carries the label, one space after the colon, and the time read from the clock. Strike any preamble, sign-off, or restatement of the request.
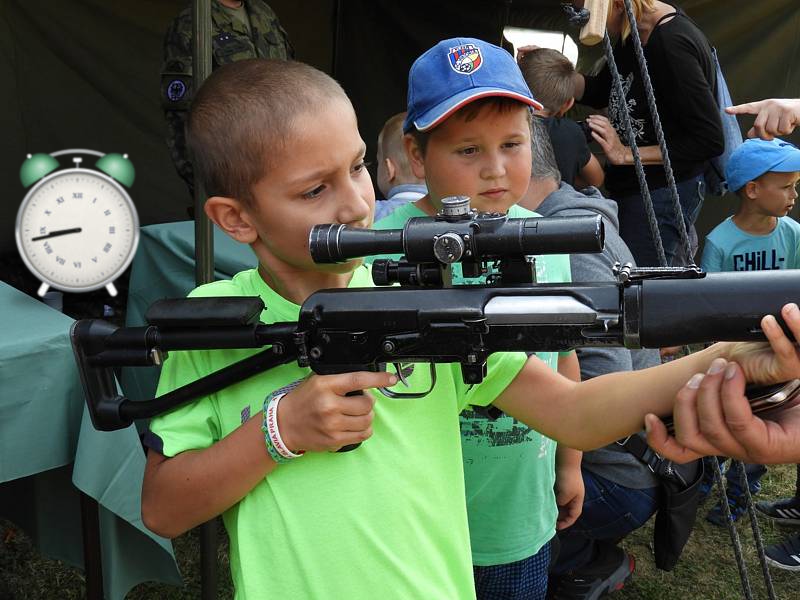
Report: 8:43
